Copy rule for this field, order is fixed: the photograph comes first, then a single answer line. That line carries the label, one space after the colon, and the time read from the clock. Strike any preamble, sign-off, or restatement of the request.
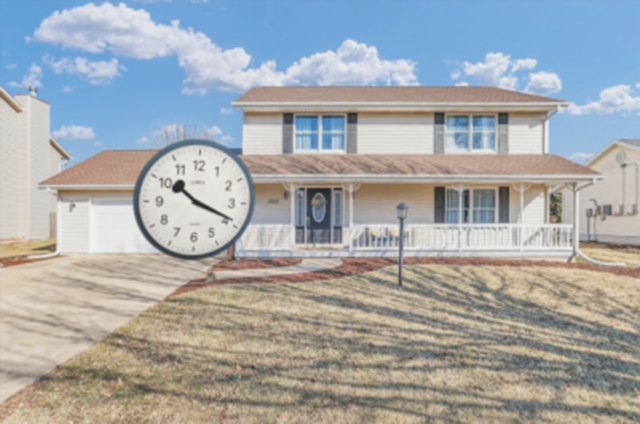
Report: 10:19
